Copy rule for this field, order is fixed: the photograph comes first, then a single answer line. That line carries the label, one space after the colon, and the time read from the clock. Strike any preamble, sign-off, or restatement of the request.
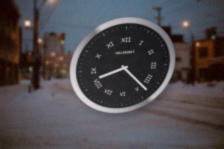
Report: 8:23
